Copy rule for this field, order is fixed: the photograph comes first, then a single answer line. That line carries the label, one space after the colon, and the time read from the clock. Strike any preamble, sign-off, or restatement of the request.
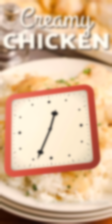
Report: 12:34
